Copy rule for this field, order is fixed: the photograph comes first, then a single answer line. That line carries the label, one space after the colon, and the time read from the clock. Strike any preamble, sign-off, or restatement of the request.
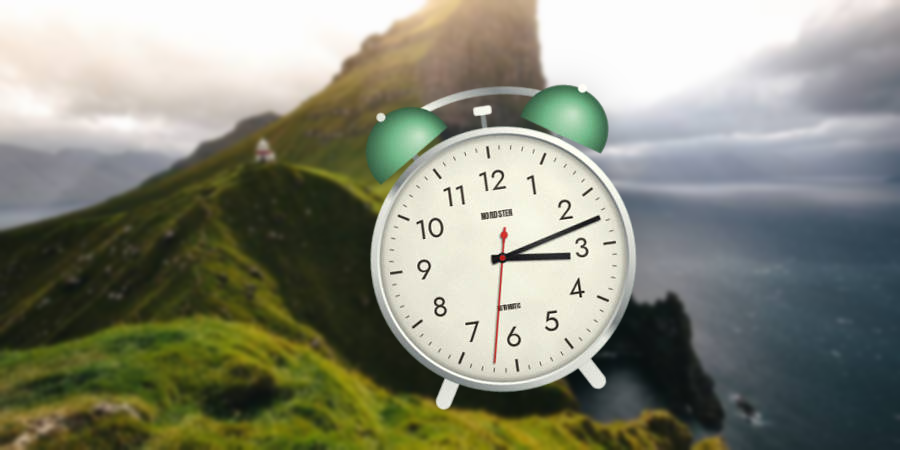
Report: 3:12:32
